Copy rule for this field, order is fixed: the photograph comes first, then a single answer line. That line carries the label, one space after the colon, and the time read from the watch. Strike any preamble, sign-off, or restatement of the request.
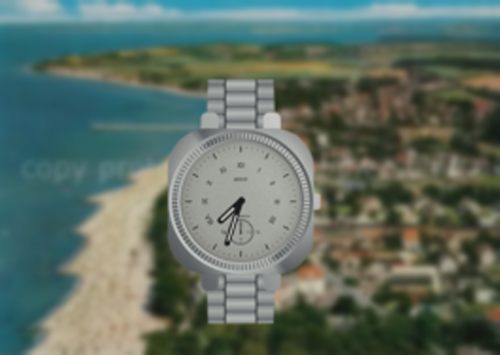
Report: 7:33
